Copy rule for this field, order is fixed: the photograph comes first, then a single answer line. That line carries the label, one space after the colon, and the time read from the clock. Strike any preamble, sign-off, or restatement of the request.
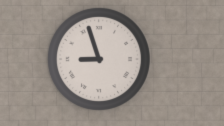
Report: 8:57
